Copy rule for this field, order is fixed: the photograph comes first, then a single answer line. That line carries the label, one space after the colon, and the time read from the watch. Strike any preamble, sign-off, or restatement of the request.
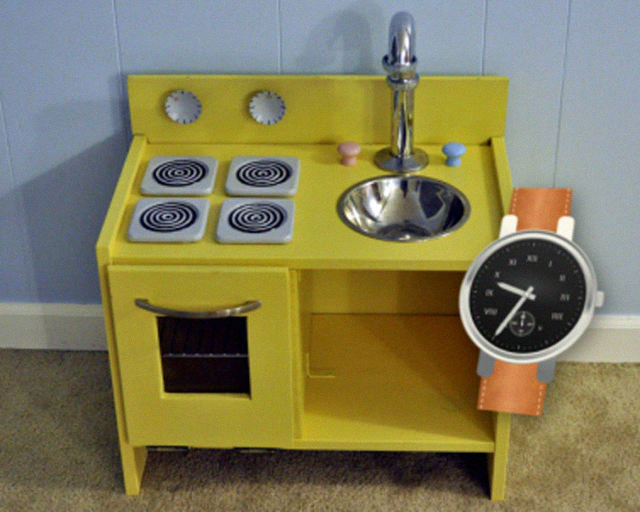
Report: 9:35
